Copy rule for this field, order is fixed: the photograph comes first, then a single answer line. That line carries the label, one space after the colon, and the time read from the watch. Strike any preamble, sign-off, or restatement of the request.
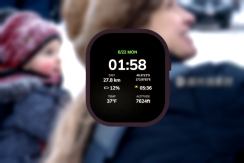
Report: 1:58
